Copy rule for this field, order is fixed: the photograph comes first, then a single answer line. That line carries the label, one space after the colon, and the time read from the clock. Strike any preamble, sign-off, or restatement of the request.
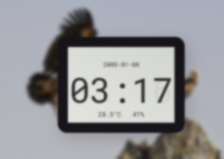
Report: 3:17
